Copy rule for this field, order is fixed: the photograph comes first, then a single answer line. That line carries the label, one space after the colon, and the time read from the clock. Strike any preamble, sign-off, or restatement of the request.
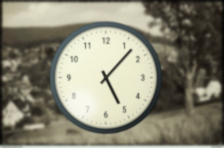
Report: 5:07
